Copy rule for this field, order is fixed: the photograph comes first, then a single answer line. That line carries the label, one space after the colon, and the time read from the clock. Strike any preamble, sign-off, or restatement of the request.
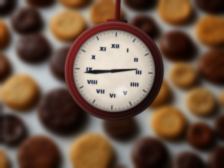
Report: 2:44
